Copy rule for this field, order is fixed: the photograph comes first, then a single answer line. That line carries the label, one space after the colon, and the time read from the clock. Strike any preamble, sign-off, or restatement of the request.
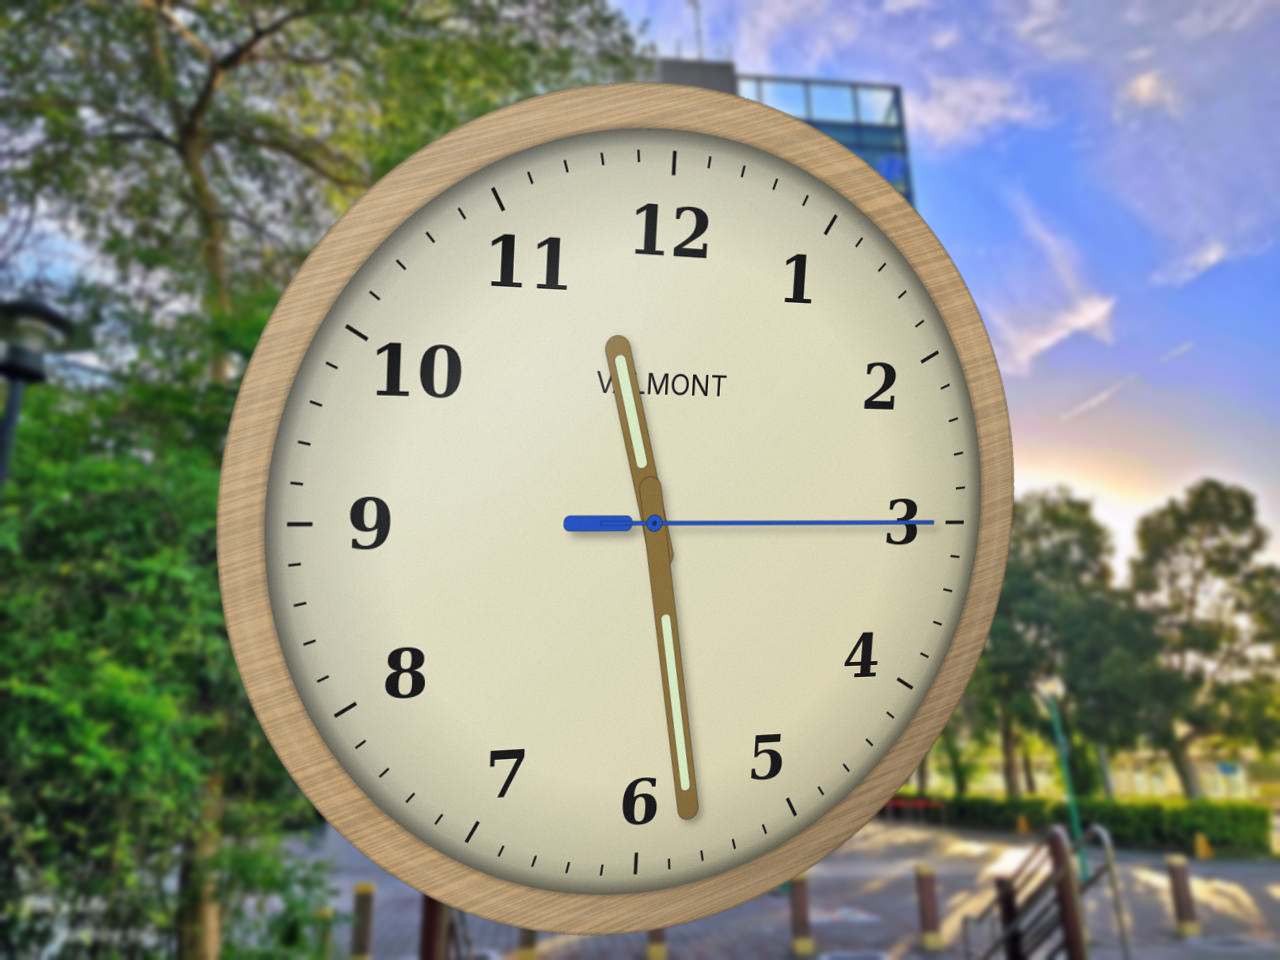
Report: 11:28:15
